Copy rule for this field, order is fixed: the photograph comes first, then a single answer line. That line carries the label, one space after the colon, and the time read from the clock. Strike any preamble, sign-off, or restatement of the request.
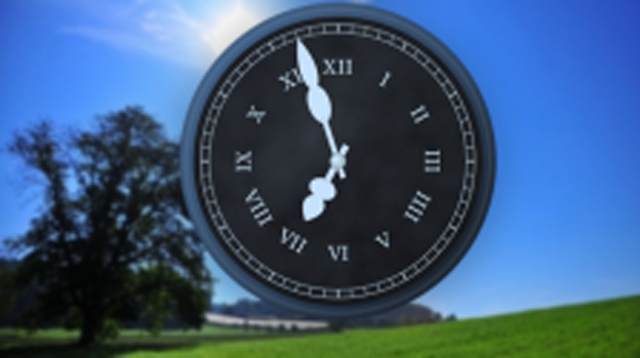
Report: 6:57
